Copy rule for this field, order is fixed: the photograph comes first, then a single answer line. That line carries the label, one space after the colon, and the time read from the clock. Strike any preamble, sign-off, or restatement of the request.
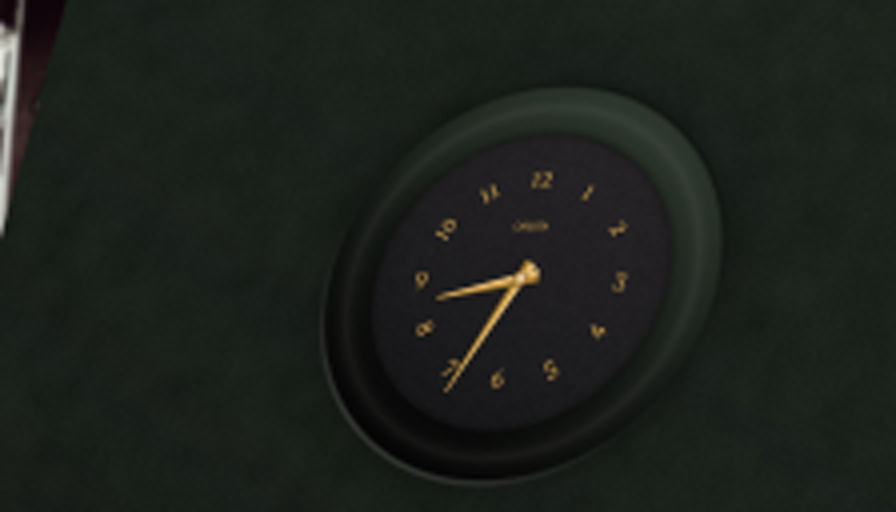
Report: 8:34
